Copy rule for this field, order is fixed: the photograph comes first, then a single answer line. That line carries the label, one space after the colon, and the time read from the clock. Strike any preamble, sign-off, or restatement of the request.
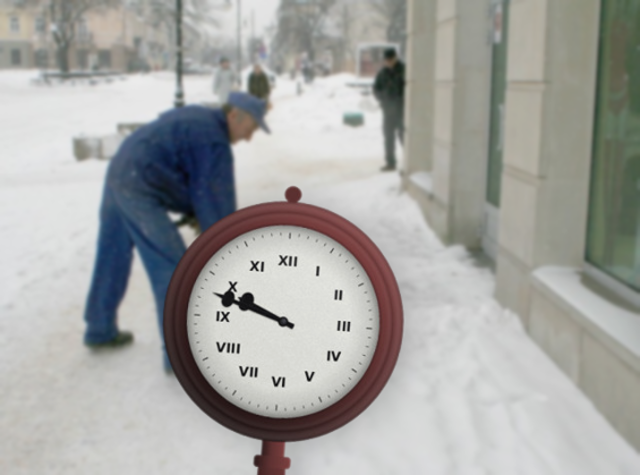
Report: 9:48
